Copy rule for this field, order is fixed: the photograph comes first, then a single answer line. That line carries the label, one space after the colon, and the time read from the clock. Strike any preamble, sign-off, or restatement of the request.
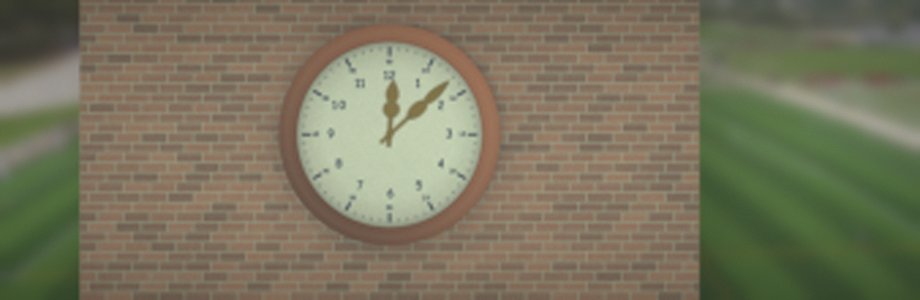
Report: 12:08
